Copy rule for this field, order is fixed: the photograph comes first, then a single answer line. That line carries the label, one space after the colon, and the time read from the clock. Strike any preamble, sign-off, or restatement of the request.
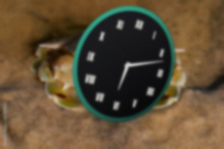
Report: 6:12
